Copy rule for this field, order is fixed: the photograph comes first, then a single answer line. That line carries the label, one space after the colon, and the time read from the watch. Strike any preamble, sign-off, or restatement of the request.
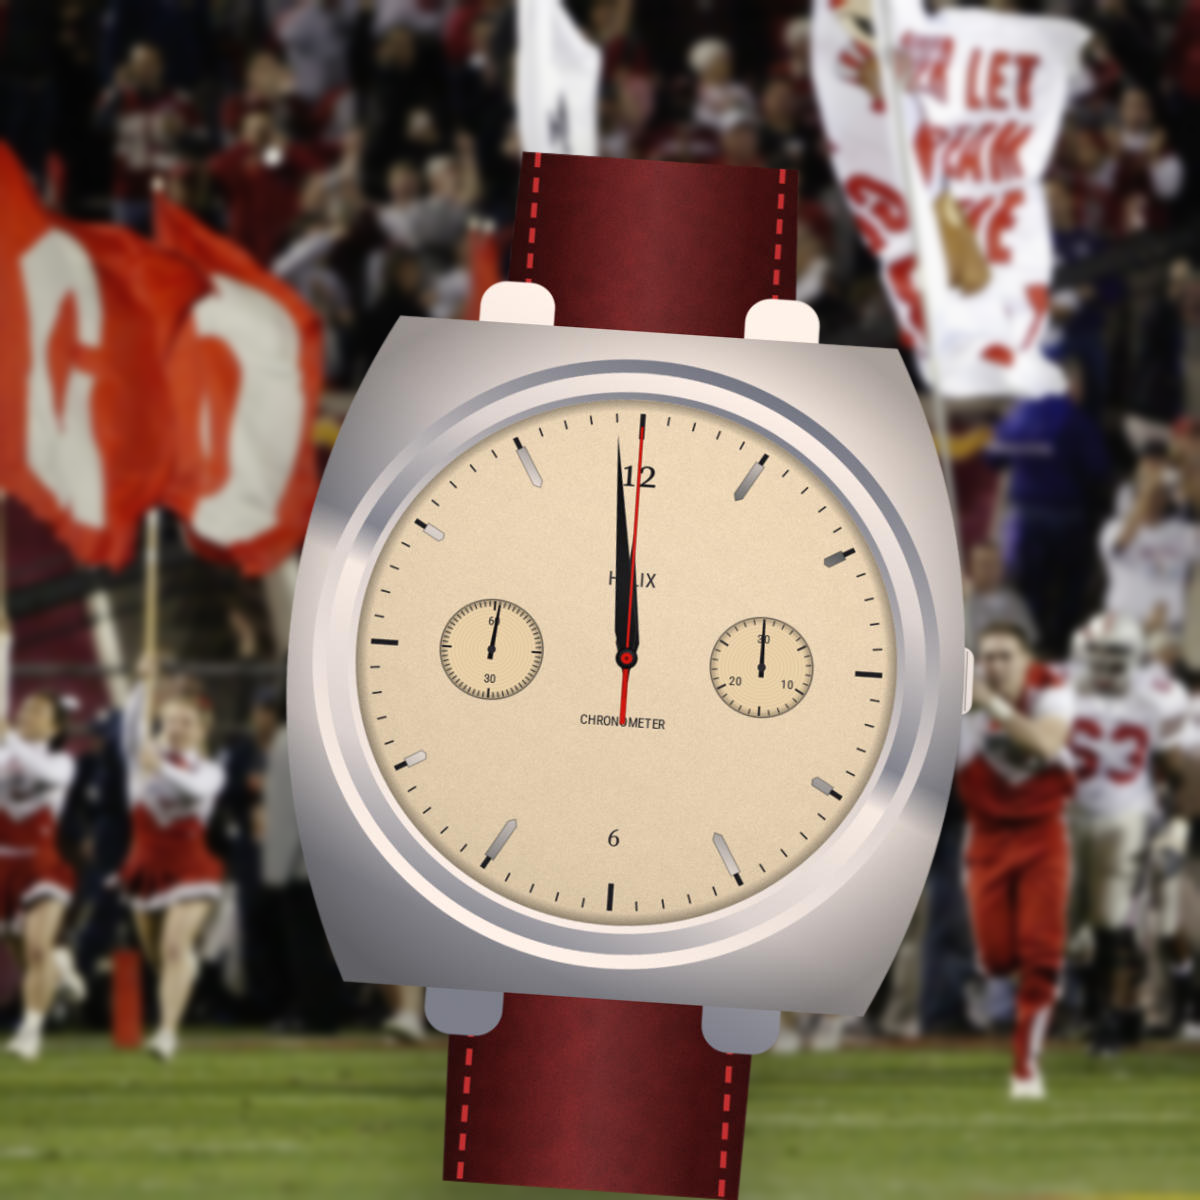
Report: 11:59:01
